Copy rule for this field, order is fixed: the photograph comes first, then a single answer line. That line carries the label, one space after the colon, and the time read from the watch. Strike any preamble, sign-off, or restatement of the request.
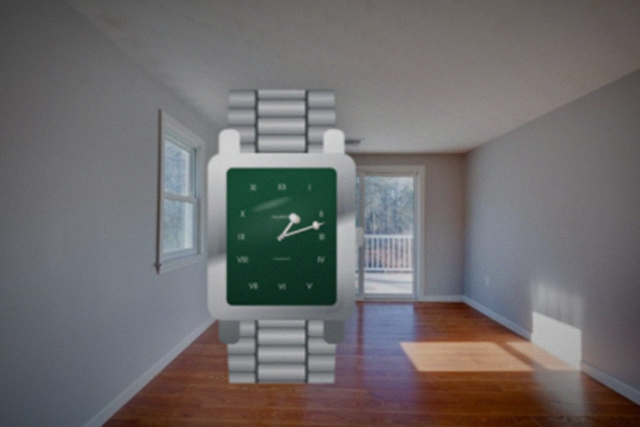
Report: 1:12
